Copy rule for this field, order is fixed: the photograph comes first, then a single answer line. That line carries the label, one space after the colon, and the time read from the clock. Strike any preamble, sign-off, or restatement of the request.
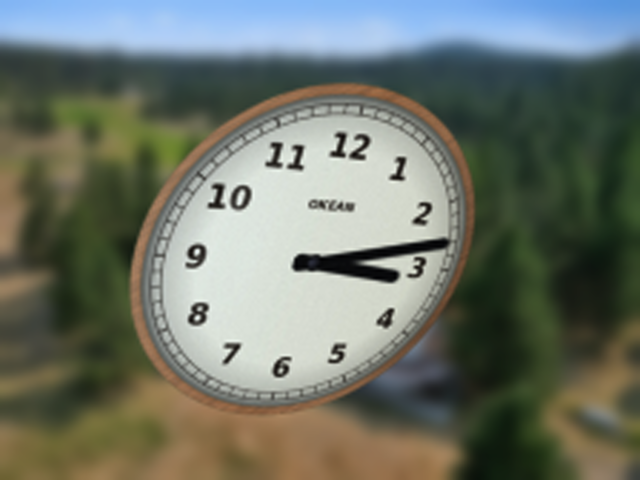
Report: 3:13
